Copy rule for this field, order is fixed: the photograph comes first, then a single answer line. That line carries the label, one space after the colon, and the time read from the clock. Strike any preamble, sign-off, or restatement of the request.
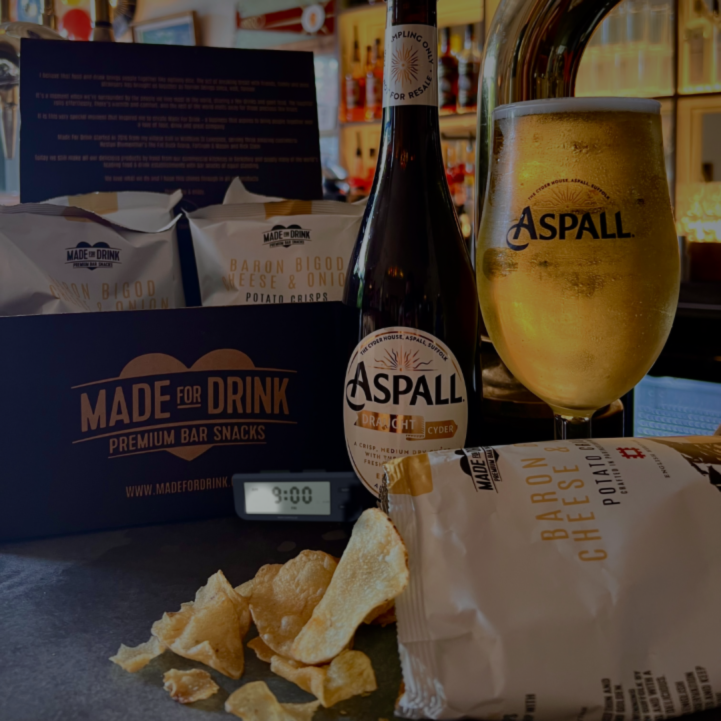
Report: 9:00
